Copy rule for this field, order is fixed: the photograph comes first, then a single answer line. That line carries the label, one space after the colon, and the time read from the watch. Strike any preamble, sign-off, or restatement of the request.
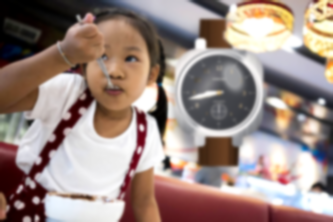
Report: 8:43
